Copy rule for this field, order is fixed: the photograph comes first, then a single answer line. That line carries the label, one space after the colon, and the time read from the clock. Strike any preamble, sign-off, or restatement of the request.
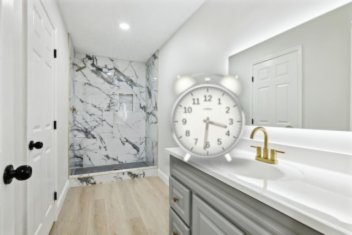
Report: 3:31
